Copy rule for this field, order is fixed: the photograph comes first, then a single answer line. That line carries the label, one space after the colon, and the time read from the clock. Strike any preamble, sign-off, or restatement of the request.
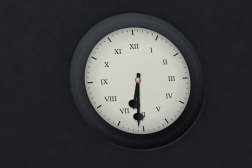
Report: 6:31
